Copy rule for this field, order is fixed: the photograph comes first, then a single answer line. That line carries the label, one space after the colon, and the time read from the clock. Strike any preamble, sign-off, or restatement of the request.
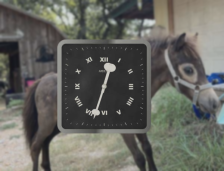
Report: 12:33
